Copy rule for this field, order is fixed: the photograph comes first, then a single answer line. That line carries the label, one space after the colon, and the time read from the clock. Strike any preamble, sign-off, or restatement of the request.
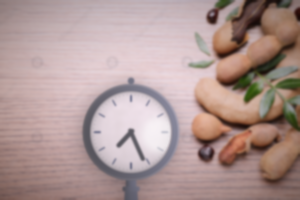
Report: 7:26
